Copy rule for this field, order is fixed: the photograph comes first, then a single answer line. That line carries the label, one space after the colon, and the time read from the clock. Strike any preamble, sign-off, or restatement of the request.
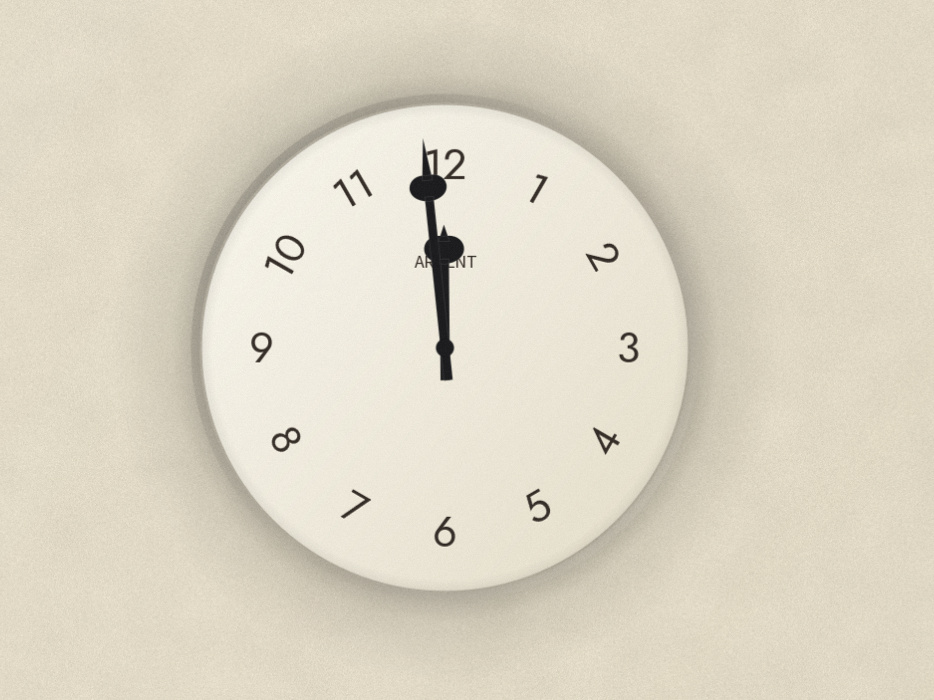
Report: 11:59
